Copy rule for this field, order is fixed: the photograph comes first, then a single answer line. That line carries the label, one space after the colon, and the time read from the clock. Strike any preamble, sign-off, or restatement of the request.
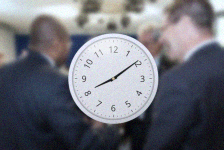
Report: 8:09
